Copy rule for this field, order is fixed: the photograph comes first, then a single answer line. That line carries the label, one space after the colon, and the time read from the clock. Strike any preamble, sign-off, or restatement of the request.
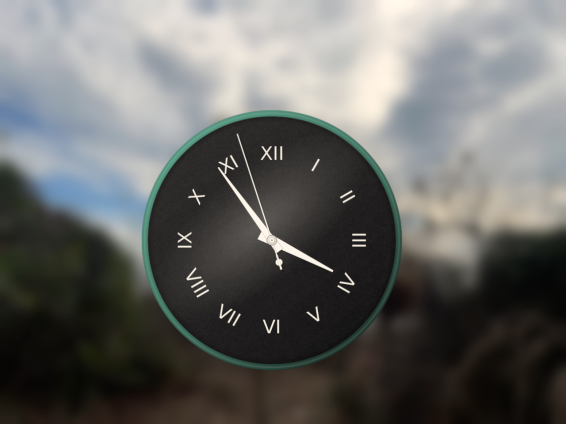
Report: 3:53:57
